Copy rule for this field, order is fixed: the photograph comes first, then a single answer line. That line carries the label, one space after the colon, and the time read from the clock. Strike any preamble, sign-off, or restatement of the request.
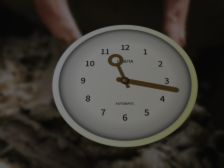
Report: 11:17
